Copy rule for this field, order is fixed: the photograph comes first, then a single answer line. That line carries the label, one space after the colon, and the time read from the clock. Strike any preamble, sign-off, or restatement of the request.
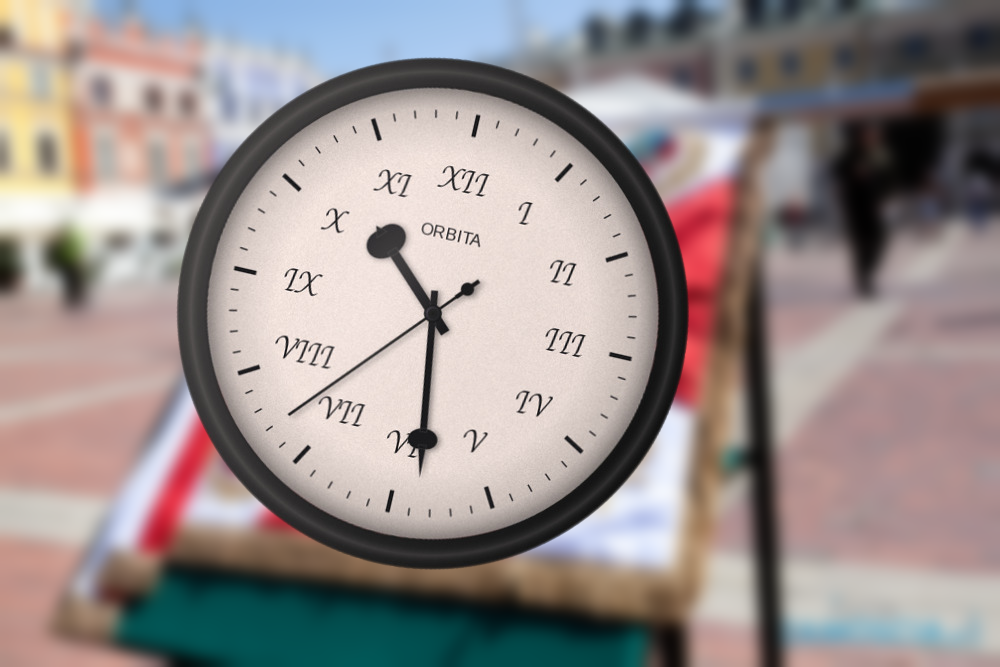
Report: 10:28:37
